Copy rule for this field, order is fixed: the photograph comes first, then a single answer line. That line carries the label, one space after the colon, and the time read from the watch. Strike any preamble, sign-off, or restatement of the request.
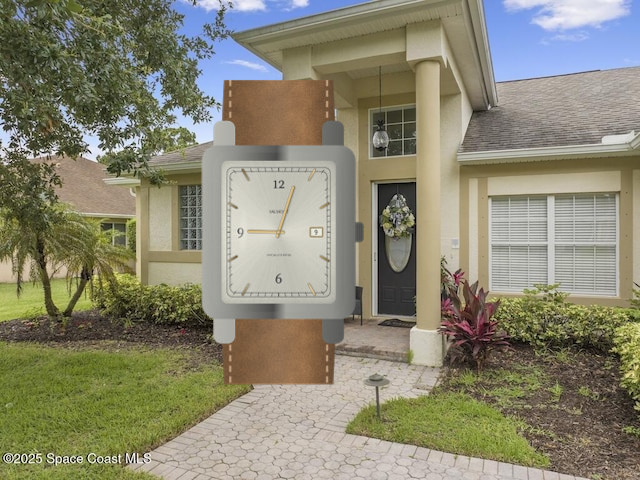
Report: 9:03
